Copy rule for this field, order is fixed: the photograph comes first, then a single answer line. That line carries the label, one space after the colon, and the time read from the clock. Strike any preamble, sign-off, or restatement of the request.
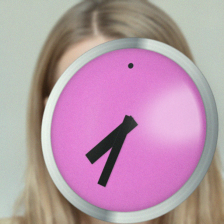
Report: 7:33
